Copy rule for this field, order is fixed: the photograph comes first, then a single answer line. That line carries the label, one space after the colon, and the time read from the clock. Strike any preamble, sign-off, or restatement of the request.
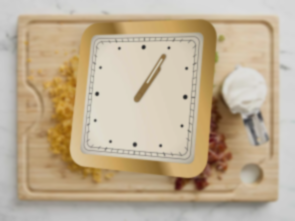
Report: 1:05
